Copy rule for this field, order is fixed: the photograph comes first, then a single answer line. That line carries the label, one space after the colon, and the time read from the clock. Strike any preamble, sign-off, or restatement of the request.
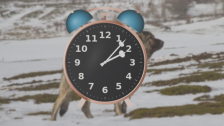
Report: 2:07
